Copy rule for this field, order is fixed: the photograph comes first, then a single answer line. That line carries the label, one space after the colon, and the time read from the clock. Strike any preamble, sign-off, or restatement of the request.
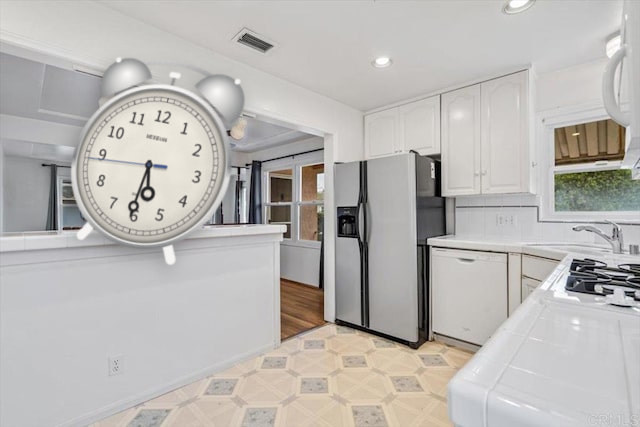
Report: 5:30:44
